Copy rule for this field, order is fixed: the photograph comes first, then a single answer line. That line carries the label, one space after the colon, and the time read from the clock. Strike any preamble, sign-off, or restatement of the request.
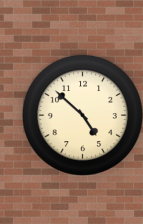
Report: 4:52
